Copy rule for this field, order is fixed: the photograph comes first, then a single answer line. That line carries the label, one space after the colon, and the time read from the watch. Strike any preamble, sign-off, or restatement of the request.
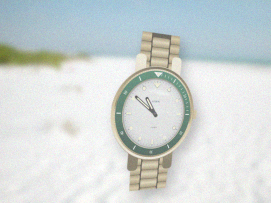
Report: 10:51
